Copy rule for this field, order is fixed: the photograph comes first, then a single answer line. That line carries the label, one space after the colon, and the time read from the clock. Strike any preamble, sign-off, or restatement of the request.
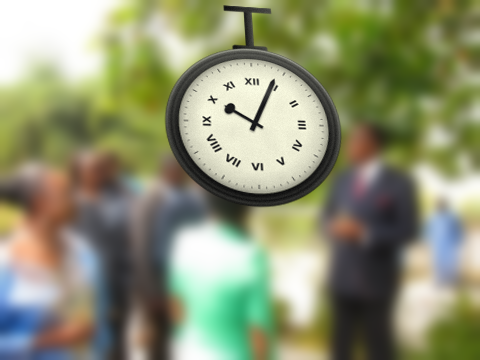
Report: 10:04
